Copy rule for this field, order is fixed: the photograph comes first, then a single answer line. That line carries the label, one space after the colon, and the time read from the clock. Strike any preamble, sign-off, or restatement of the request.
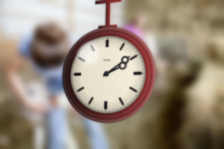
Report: 2:09
